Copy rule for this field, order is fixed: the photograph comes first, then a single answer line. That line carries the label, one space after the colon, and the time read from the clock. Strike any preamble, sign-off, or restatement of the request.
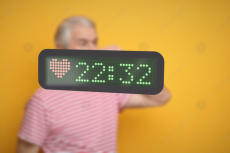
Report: 22:32
